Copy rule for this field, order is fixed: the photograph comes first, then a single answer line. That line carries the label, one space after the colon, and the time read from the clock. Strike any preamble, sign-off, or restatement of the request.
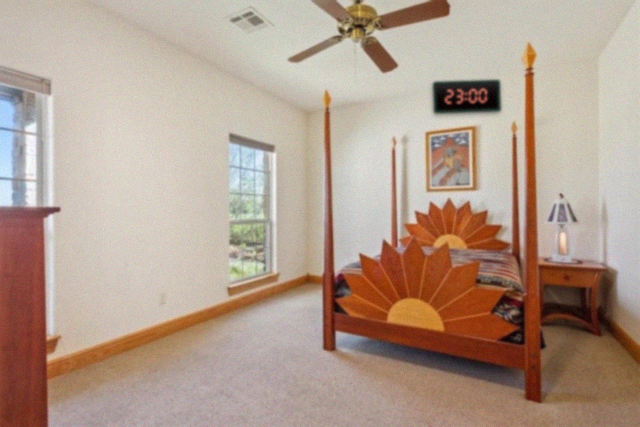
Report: 23:00
